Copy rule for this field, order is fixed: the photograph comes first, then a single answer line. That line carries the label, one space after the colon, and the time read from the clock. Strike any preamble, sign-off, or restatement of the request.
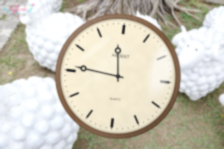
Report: 11:46
